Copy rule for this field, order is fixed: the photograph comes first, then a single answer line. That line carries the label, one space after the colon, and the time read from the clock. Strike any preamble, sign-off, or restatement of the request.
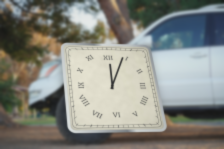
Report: 12:04
